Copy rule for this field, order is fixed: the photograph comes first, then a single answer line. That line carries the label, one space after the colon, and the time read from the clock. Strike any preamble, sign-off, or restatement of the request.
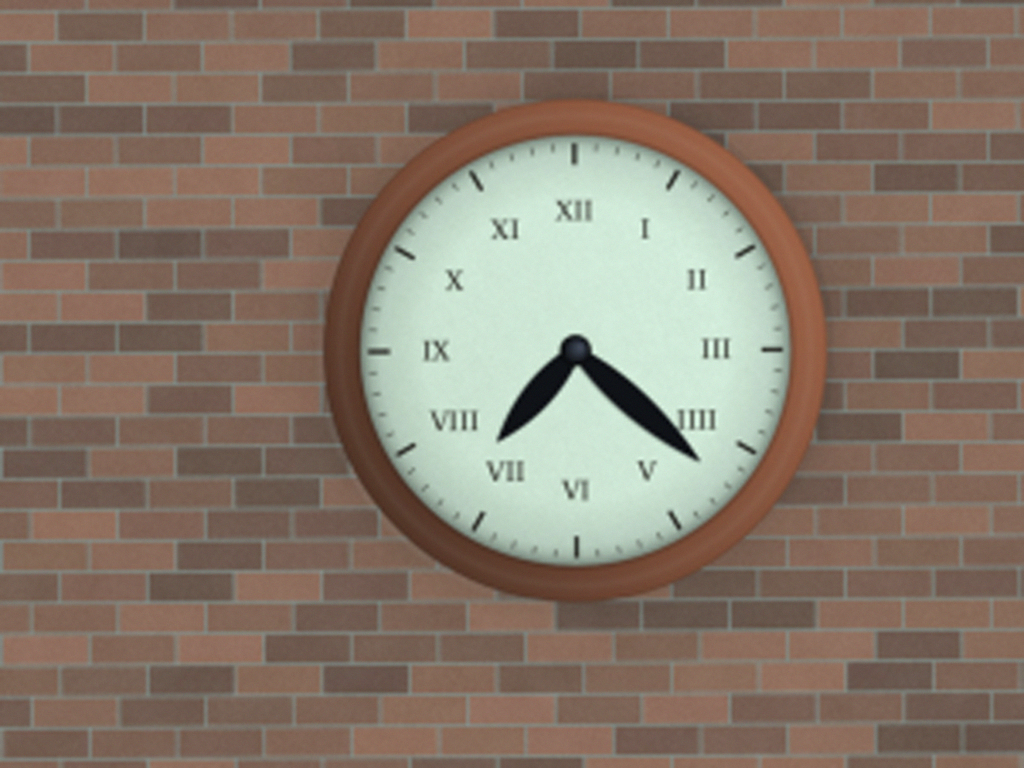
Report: 7:22
